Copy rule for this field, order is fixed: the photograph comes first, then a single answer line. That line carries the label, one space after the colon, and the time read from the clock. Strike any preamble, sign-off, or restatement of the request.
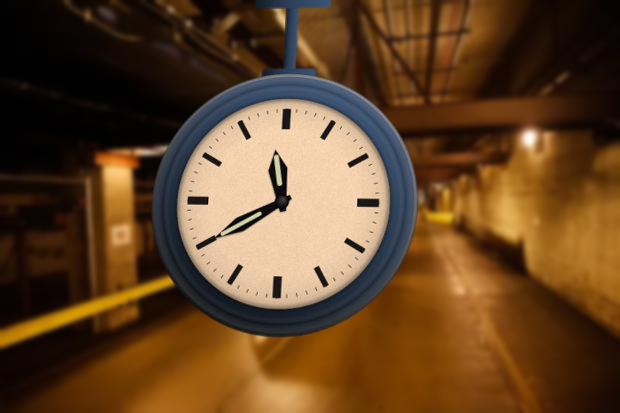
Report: 11:40
